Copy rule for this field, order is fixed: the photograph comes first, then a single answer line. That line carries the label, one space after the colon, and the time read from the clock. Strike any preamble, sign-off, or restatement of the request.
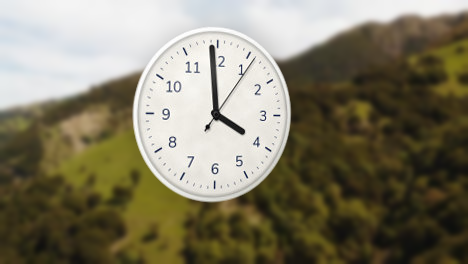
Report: 3:59:06
